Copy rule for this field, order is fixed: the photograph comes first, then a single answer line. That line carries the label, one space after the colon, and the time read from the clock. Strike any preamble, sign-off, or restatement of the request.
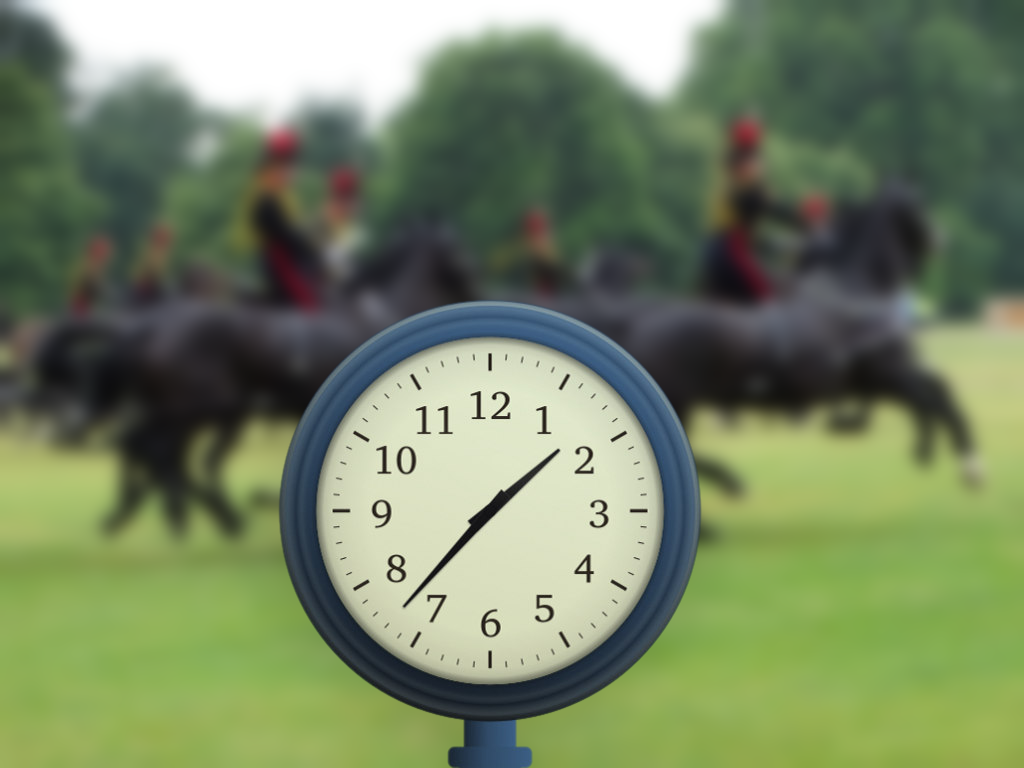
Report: 1:37
